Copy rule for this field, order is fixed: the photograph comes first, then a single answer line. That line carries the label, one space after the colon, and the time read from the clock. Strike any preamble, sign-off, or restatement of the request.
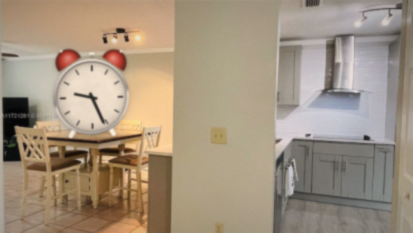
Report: 9:26
